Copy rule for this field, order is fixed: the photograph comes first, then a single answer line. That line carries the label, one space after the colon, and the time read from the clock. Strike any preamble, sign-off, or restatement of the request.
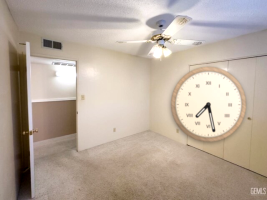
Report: 7:28
